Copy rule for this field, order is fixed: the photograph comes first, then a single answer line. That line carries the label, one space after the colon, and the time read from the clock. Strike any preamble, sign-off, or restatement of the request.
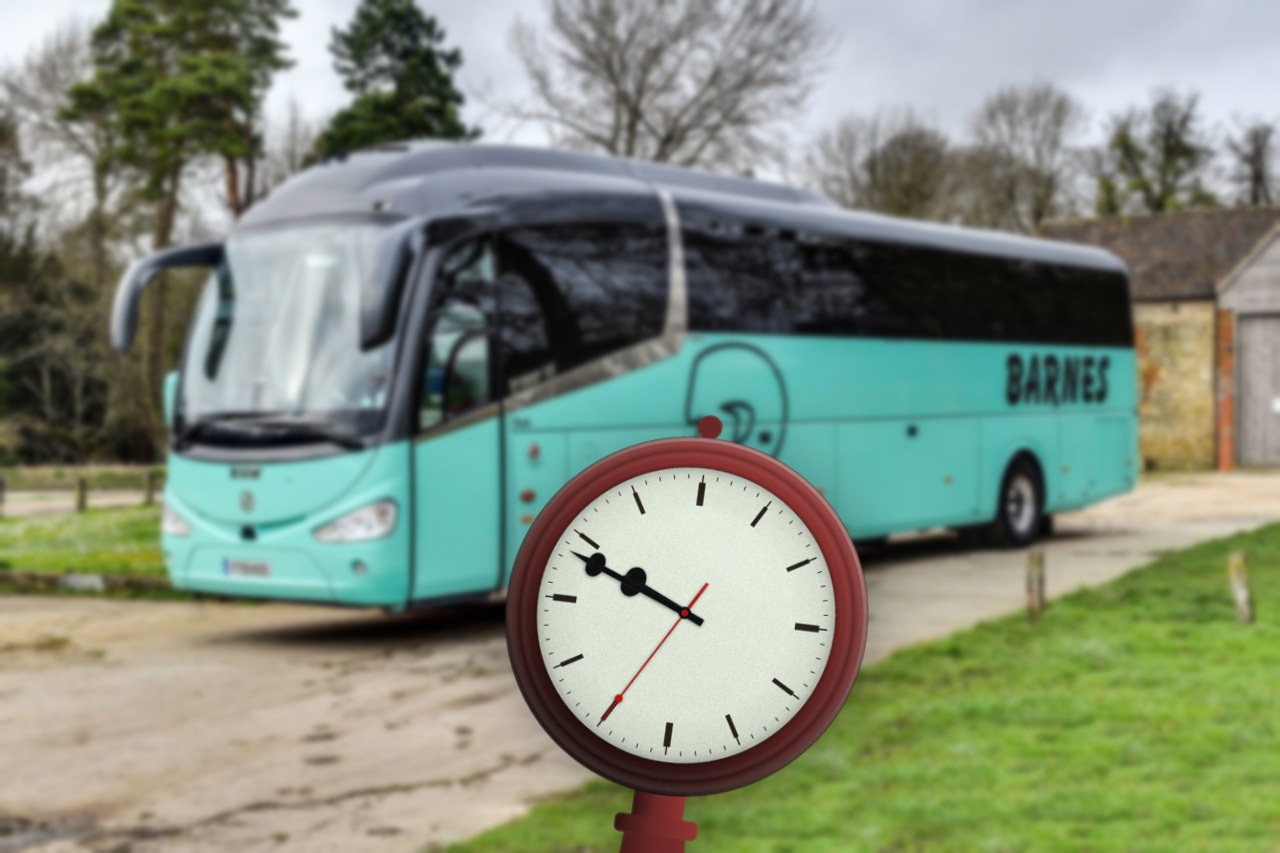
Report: 9:48:35
